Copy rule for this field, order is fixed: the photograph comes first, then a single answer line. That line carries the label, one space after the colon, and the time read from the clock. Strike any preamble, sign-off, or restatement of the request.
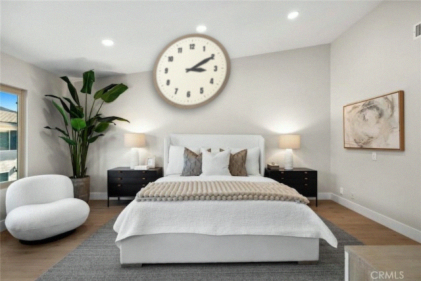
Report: 3:10
